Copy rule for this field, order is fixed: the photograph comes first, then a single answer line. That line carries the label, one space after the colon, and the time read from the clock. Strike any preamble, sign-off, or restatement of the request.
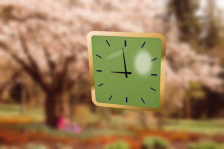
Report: 8:59
